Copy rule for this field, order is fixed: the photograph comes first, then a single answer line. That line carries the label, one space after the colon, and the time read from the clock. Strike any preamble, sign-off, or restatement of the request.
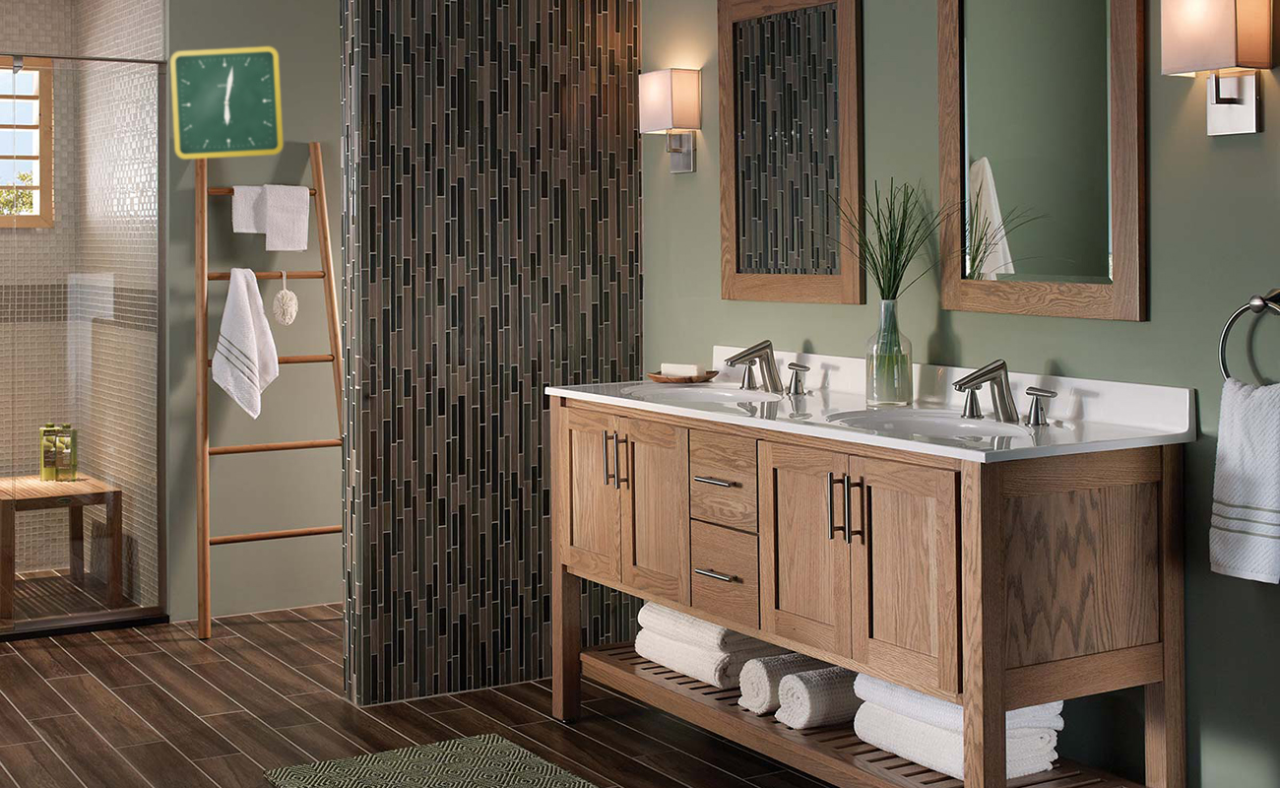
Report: 6:02
